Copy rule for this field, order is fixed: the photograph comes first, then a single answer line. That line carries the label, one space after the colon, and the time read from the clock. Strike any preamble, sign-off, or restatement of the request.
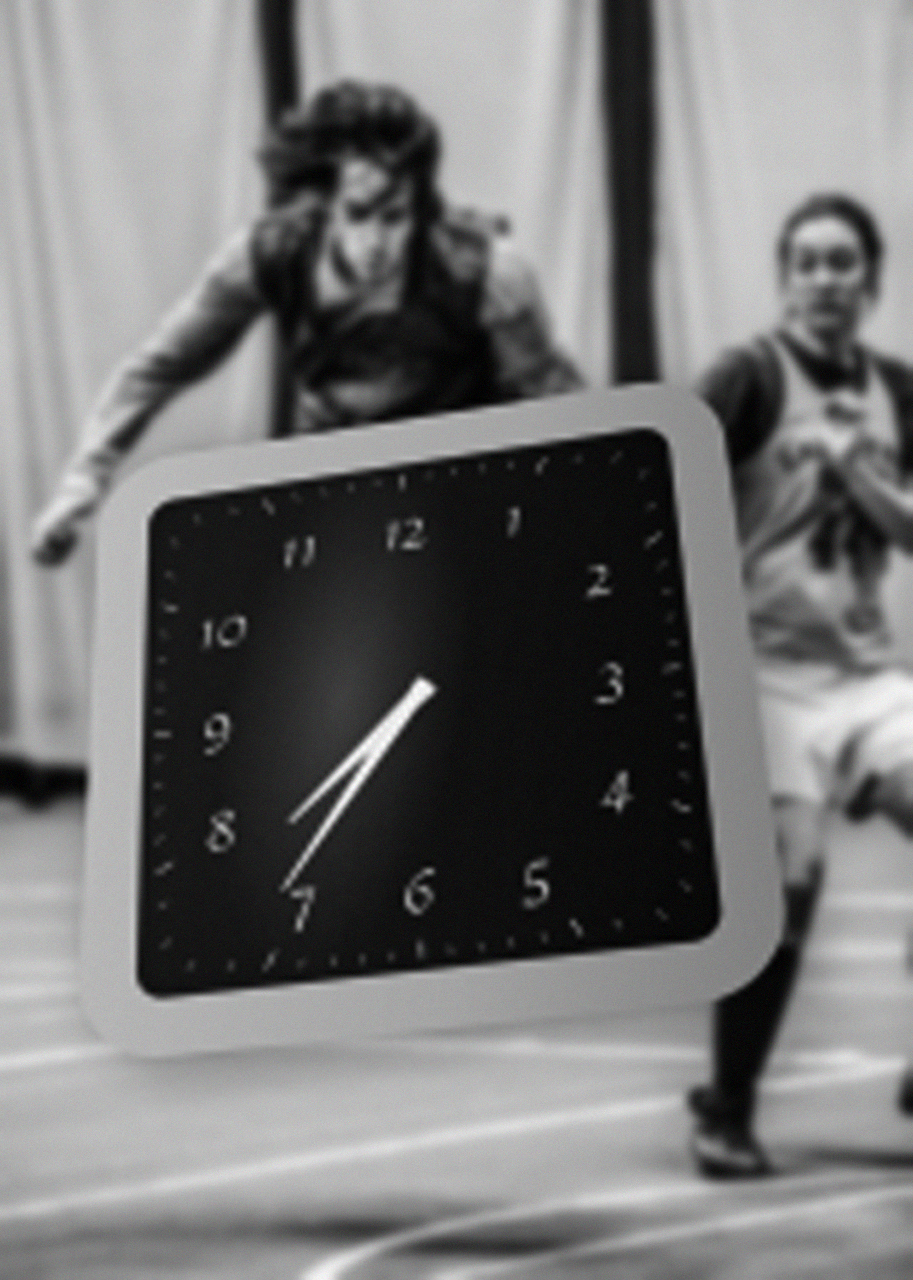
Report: 7:36
